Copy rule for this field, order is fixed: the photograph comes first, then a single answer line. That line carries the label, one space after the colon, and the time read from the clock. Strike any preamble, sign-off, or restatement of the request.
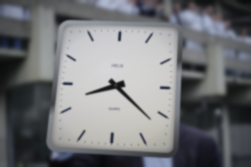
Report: 8:22
